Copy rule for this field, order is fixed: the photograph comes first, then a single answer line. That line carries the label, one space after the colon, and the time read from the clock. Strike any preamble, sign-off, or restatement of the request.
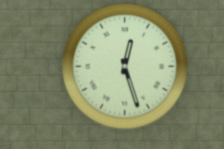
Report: 12:27
